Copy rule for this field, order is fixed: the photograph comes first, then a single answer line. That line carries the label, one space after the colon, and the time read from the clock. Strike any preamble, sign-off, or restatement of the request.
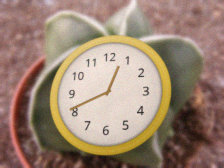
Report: 12:41
